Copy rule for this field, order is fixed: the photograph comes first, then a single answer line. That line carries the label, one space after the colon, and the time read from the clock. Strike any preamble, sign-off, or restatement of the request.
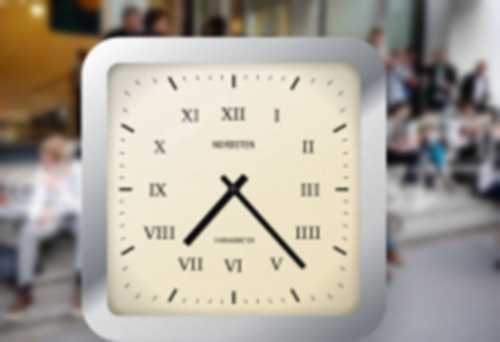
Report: 7:23
